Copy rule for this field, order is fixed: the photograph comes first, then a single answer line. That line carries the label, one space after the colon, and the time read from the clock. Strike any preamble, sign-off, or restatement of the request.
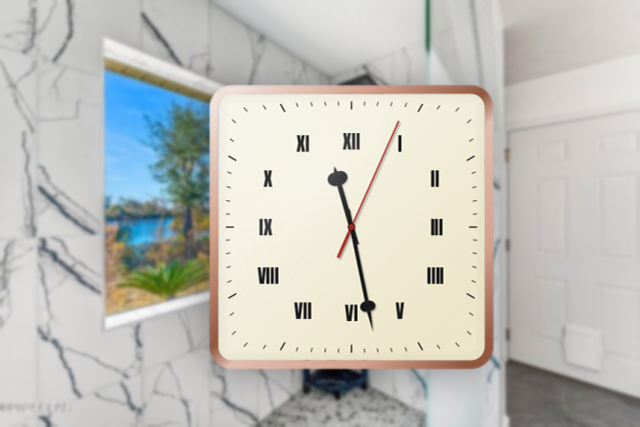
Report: 11:28:04
